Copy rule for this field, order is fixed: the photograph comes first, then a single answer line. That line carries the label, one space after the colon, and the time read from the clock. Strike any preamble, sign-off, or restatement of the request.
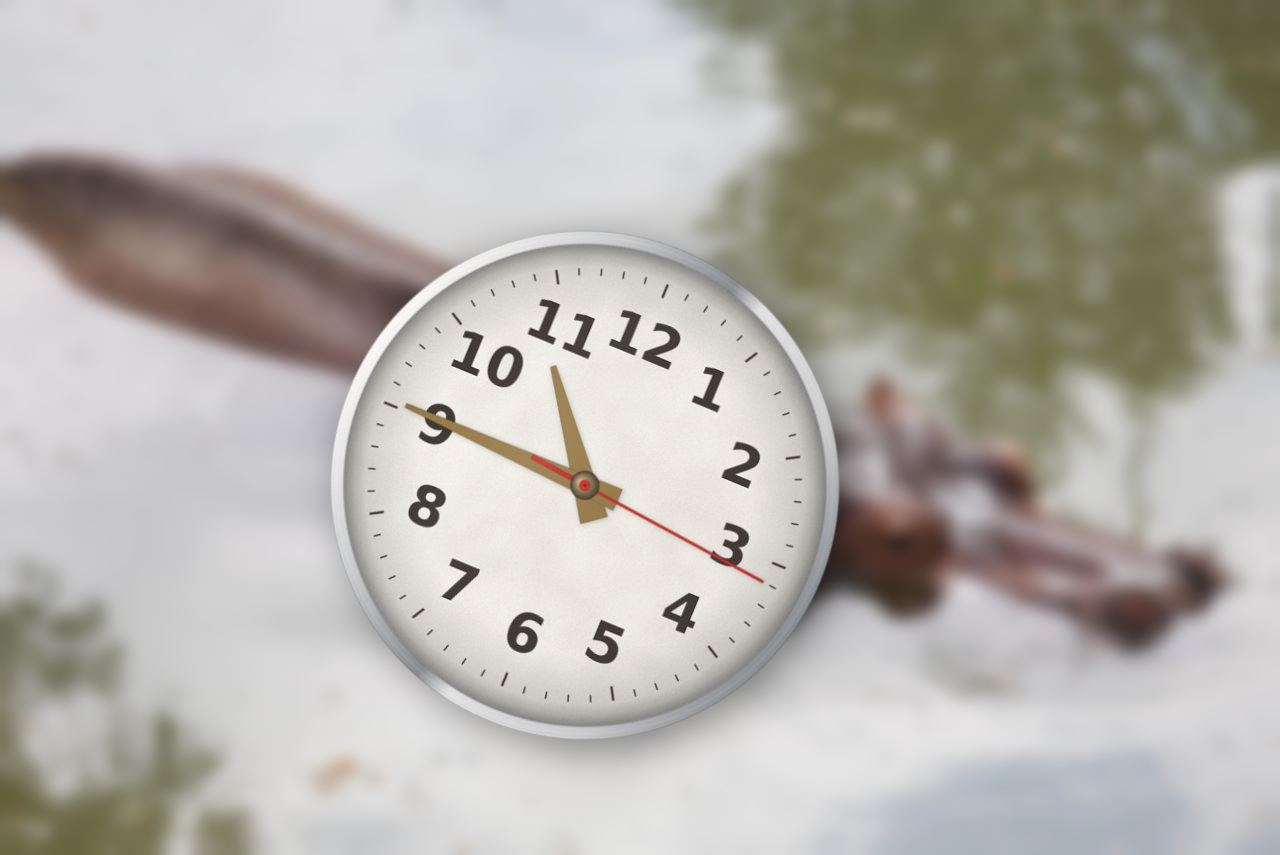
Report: 10:45:16
